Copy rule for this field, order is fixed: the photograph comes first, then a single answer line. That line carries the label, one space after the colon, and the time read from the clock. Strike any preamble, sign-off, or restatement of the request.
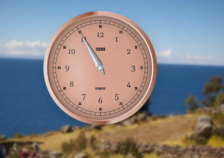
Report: 10:55
